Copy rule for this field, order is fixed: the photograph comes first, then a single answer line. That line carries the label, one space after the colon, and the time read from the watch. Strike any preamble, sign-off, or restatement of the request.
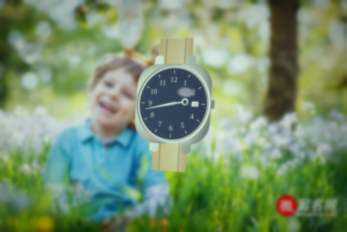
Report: 2:43
